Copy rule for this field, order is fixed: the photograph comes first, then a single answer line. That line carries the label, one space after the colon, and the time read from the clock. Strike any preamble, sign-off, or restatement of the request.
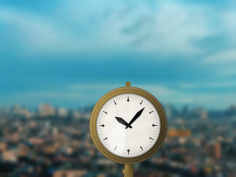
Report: 10:07
